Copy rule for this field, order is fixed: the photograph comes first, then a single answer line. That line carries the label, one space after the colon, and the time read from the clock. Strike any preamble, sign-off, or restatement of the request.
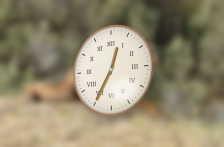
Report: 12:35
